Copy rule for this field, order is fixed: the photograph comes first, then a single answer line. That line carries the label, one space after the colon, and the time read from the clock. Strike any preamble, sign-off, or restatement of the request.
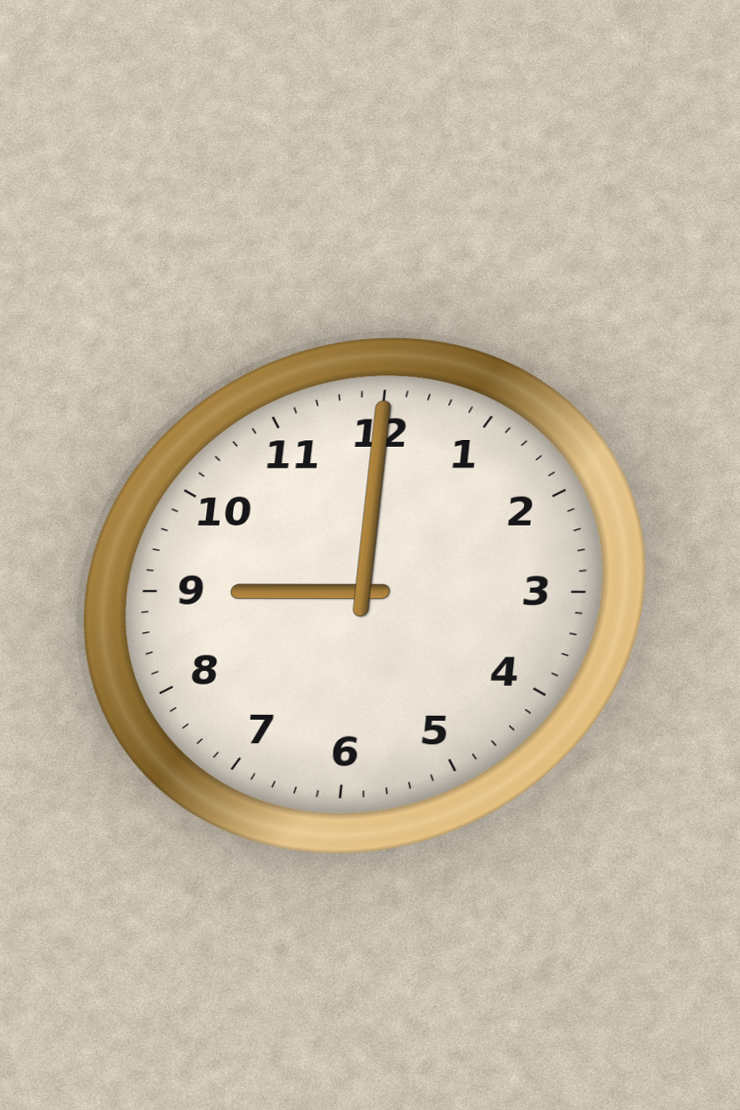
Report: 9:00
